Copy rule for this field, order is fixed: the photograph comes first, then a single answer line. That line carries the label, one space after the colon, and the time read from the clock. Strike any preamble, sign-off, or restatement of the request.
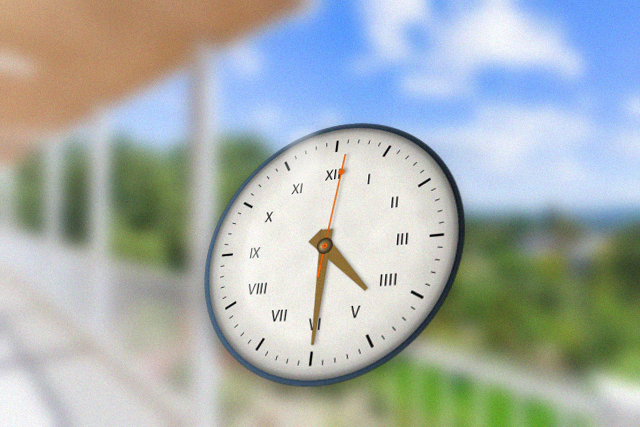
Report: 4:30:01
